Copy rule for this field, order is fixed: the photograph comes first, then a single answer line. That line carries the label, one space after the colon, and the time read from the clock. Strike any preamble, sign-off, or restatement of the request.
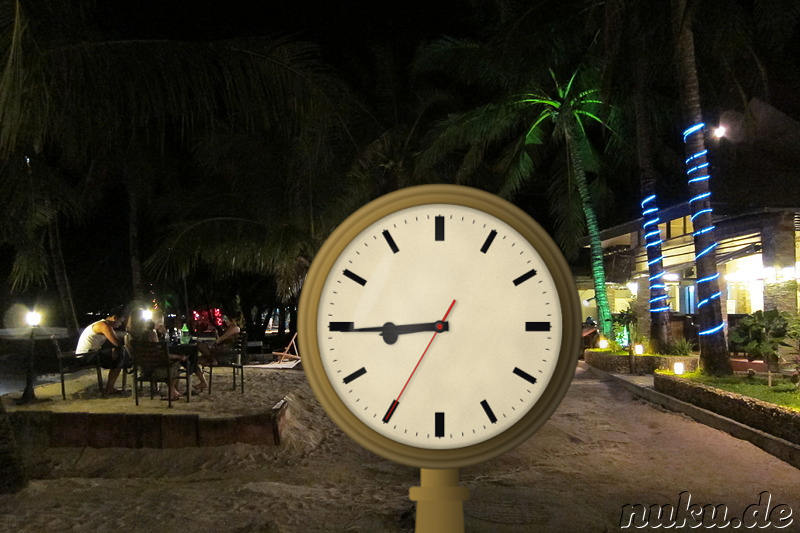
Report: 8:44:35
